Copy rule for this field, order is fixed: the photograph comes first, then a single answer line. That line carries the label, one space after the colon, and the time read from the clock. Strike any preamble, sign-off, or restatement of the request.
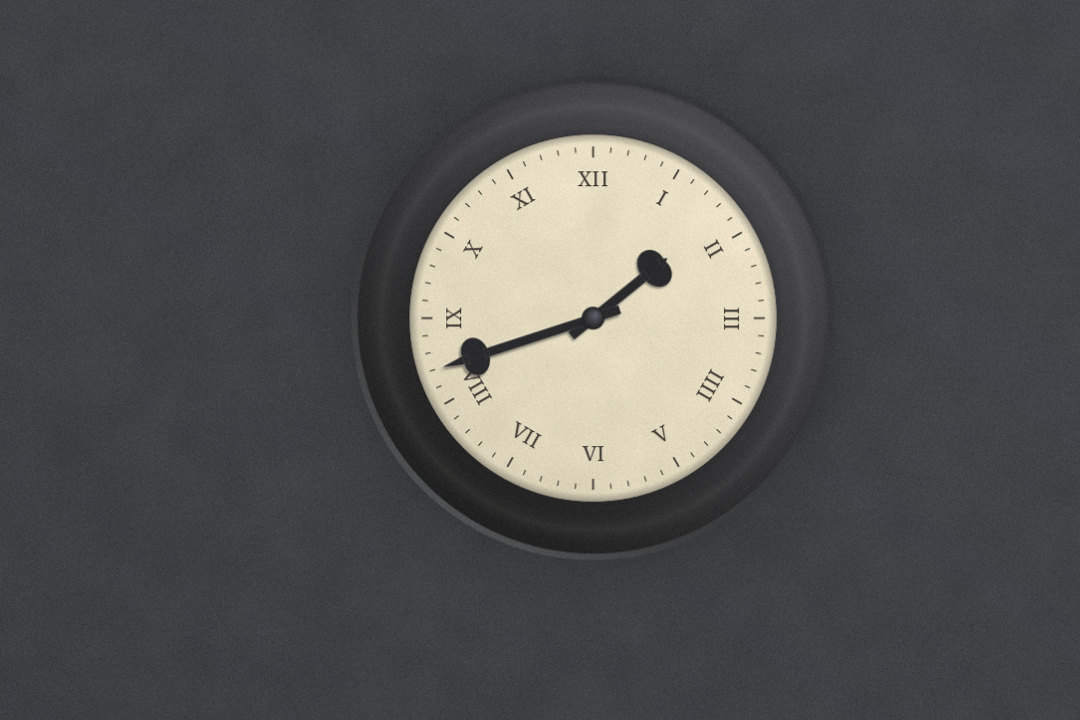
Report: 1:42
